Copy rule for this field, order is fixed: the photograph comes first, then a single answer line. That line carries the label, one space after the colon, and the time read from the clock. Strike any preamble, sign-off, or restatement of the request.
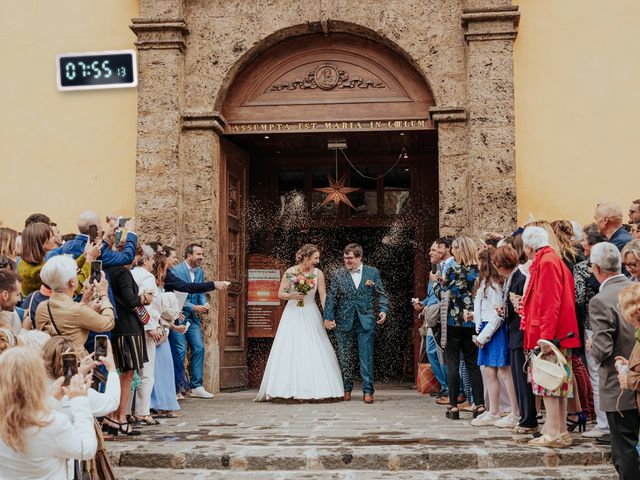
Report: 7:55
